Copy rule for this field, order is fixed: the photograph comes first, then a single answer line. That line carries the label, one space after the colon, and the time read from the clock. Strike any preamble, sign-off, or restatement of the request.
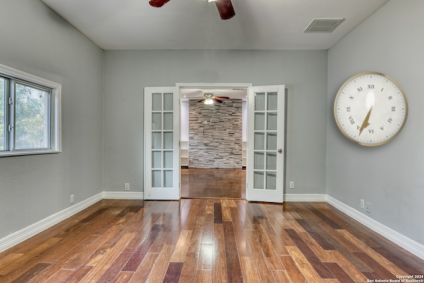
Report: 6:34
